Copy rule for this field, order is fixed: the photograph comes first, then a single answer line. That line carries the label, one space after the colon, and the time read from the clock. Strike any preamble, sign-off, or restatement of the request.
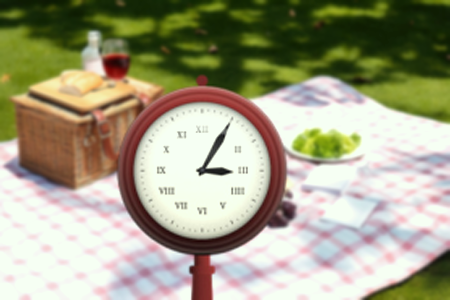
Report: 3:05
